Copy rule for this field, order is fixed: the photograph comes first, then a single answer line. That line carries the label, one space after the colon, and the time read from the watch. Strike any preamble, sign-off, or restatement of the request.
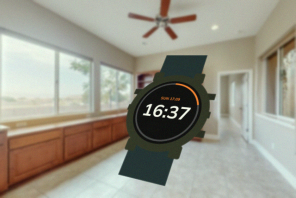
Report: 16:37
